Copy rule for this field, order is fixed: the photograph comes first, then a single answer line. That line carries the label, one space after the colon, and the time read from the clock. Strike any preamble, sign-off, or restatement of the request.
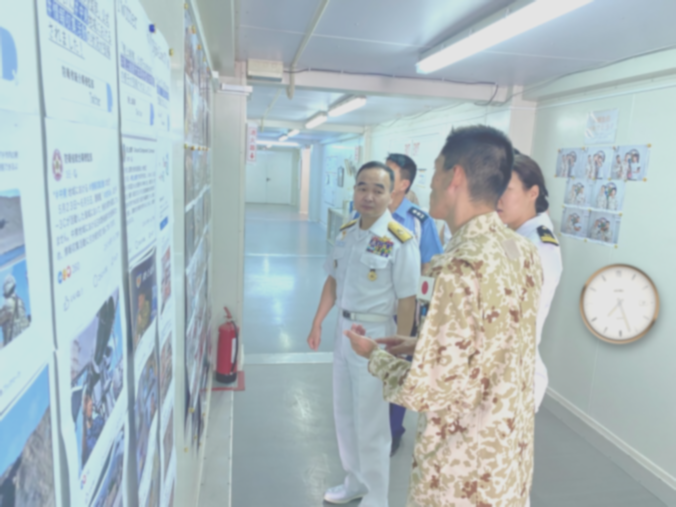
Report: 7:27
